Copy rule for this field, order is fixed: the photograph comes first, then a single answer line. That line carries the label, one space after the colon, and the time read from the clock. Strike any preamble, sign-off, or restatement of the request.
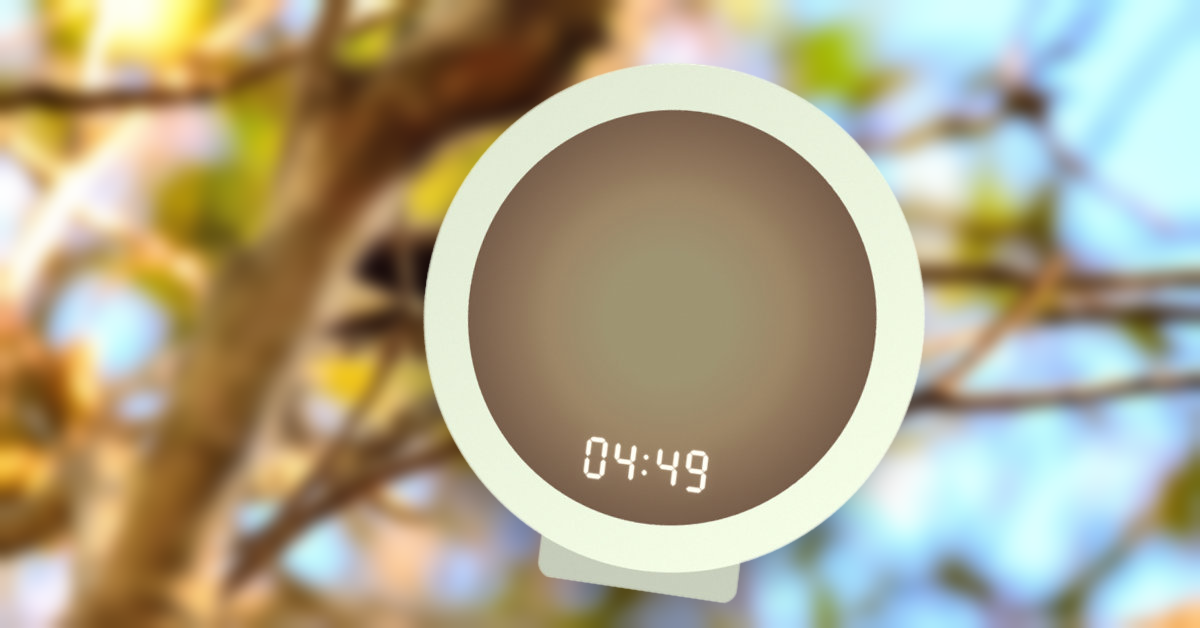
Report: 4:49
